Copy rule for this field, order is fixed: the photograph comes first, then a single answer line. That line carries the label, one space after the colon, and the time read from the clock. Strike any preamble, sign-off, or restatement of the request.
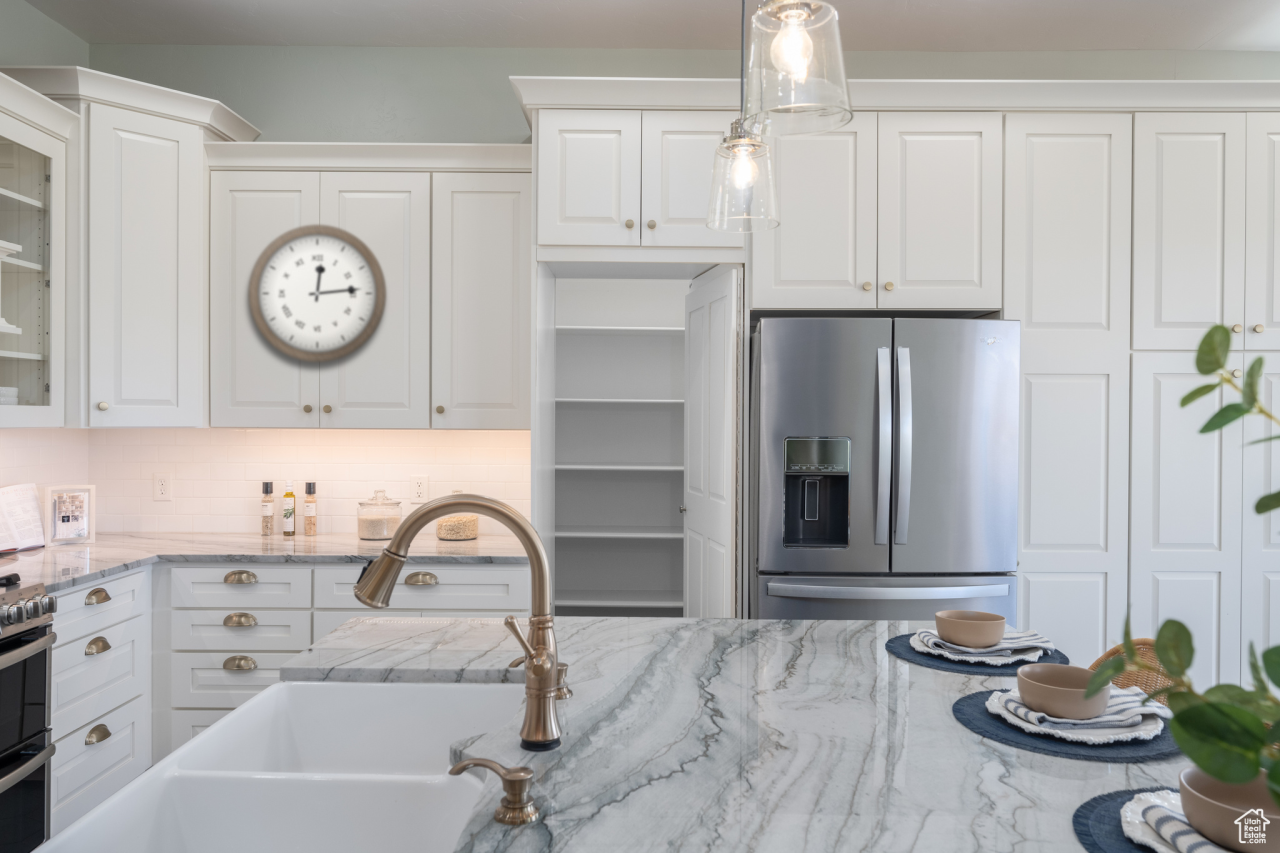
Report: 12:14
